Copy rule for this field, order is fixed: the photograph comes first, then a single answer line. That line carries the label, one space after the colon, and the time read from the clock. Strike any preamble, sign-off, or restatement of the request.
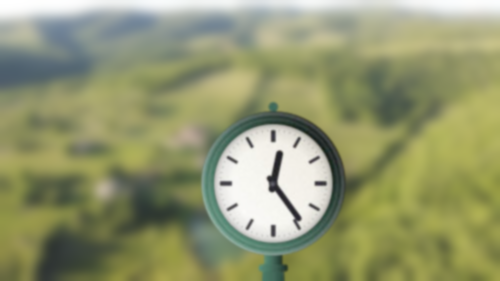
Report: 12:24
